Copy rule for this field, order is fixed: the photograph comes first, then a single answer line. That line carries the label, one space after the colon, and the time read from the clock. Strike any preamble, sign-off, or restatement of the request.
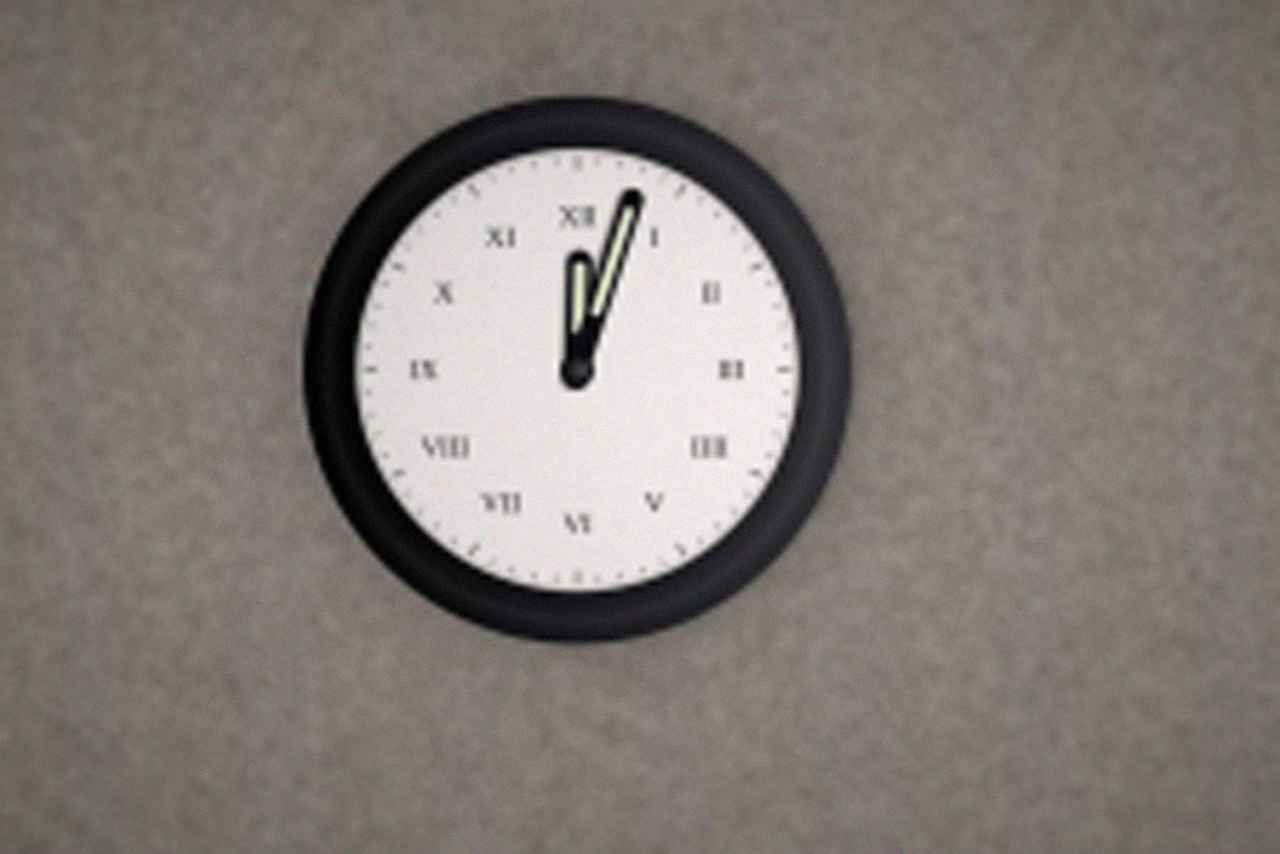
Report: 12:03
